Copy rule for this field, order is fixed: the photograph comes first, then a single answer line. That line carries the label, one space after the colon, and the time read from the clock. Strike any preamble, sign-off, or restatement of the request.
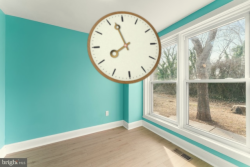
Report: 7:57
